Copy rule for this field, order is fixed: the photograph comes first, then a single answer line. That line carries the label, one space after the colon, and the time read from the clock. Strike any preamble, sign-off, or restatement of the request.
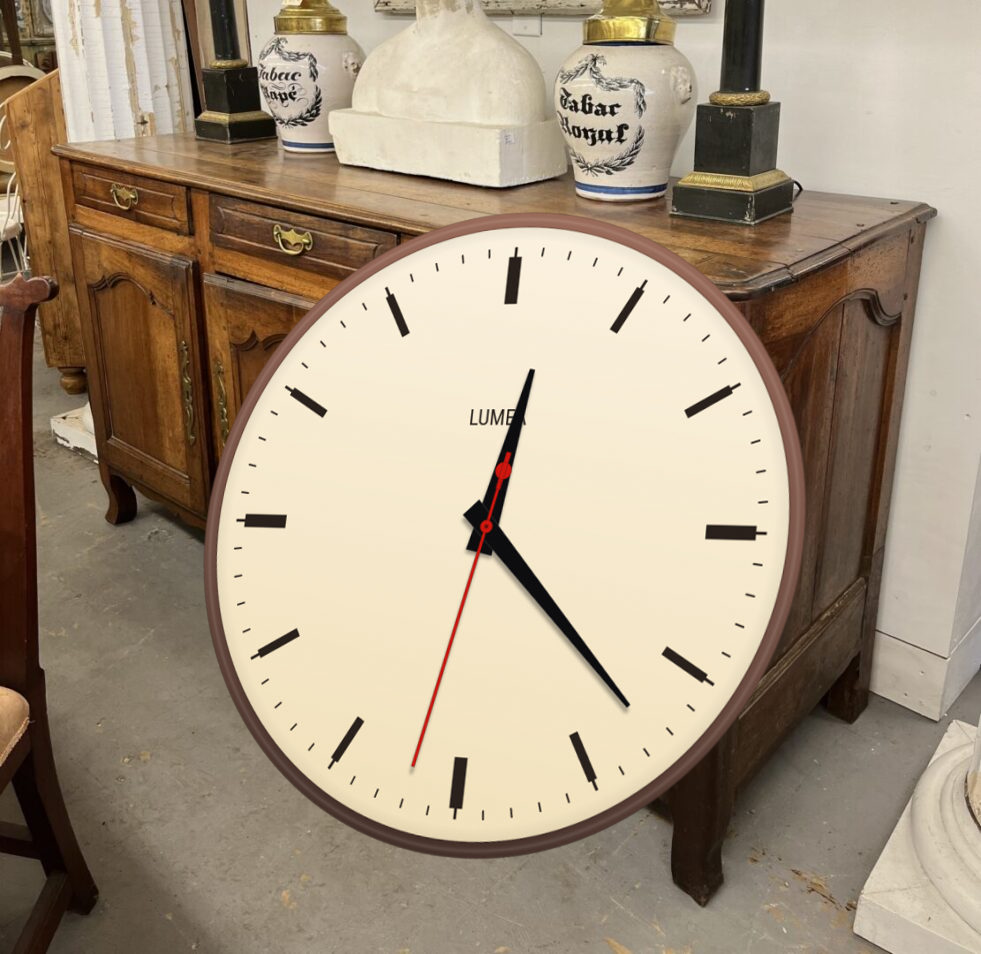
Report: 12:22:32
